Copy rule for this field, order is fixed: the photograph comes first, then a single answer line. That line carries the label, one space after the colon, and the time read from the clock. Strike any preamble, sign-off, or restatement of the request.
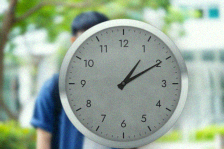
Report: 1:10
